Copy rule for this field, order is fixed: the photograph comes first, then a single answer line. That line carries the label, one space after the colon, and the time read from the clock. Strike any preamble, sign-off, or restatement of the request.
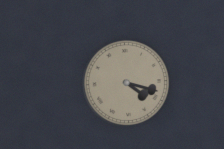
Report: 4:18
